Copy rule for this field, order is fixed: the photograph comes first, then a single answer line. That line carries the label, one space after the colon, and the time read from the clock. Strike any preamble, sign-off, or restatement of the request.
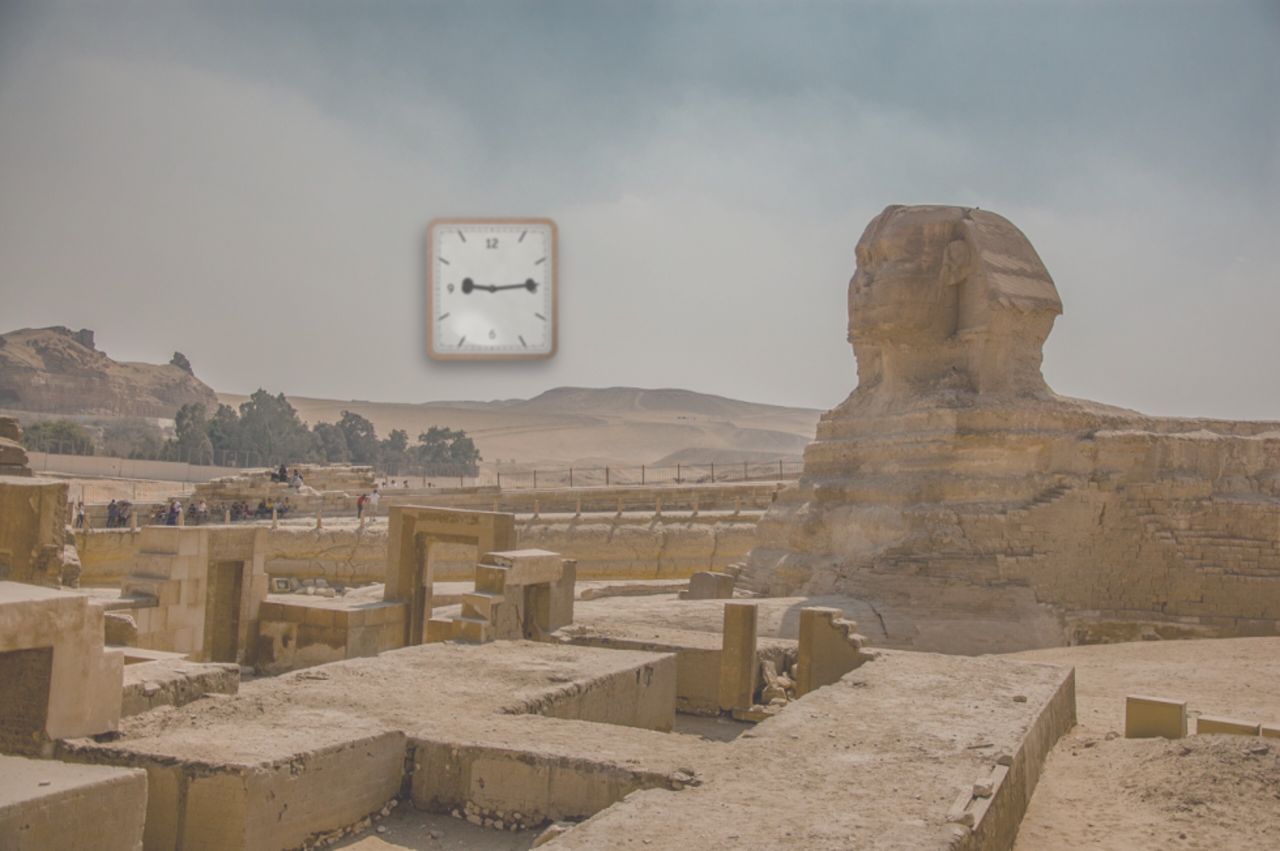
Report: 9:14
